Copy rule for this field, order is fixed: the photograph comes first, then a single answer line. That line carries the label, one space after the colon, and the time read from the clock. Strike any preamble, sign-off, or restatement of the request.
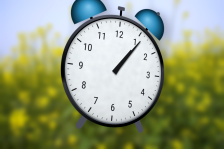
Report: 1:06
